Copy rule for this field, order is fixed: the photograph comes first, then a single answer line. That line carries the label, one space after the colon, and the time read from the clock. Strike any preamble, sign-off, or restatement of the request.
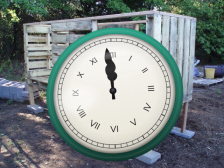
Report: 11:59
